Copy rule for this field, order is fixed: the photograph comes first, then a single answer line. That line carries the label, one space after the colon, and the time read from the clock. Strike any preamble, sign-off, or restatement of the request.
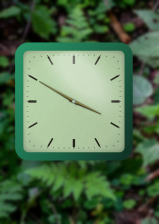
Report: 3:50
